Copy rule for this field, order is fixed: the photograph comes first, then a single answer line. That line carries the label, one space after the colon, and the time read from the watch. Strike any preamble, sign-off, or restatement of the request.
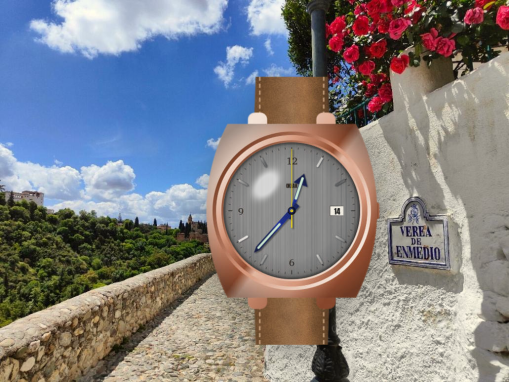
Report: 12:37:00
